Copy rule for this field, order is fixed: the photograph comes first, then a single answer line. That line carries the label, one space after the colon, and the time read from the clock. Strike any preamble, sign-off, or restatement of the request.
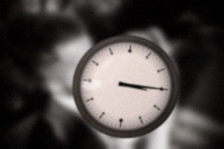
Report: 3:15
